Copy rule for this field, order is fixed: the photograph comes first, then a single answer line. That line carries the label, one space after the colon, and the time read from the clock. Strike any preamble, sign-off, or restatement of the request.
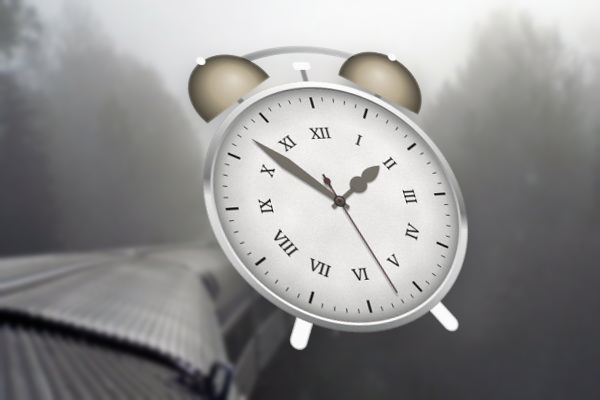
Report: 1:52:27
